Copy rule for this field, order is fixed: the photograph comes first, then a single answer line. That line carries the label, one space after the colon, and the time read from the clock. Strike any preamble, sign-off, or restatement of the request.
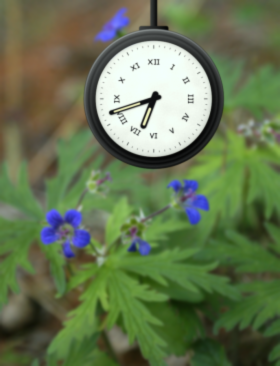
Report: 6:42
